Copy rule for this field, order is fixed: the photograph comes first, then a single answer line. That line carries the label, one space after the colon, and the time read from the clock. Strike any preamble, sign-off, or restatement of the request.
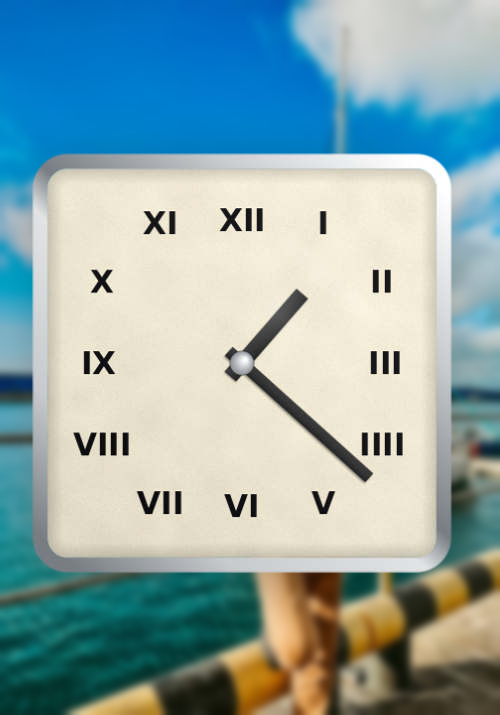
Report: 1:22
